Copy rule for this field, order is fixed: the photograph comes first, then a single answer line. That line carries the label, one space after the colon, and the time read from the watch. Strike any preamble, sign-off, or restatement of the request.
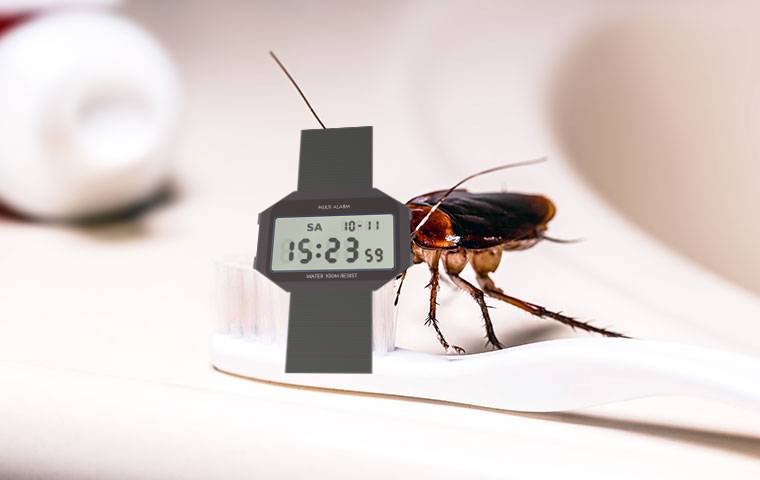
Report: 15:23:59
